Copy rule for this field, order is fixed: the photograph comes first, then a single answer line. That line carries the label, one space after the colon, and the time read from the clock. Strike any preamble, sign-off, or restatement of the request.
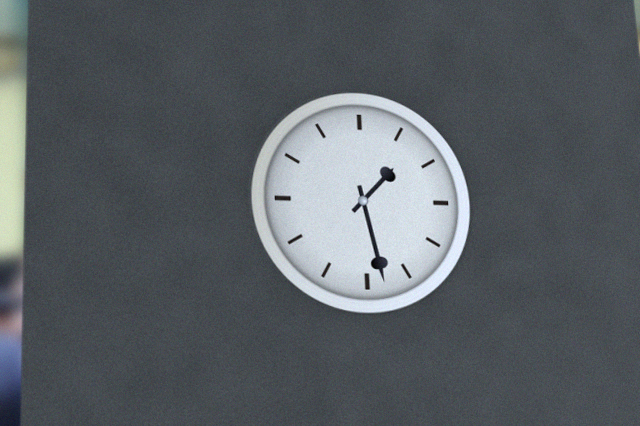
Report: 1:28
